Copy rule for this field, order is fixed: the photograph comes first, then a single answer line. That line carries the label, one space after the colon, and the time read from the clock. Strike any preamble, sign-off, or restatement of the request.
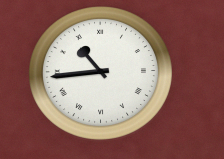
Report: 10:44
